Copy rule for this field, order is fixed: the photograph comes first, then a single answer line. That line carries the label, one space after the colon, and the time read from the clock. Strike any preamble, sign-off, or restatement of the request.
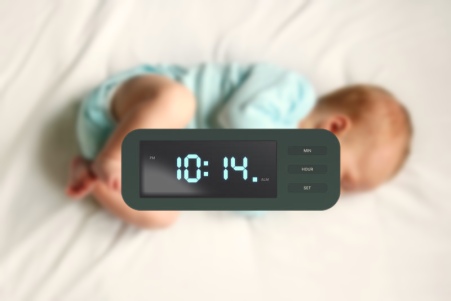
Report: 10:14
